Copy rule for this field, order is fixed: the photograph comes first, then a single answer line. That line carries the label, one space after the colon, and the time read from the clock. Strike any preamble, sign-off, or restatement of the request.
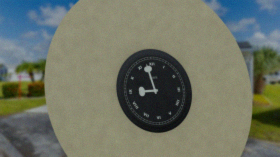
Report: 8:58
